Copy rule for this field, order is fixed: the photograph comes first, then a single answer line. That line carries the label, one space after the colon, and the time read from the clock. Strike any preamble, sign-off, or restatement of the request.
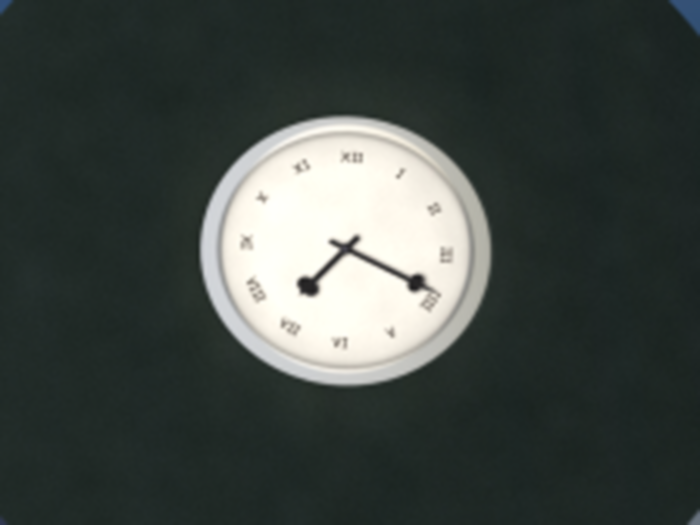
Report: 7:19
